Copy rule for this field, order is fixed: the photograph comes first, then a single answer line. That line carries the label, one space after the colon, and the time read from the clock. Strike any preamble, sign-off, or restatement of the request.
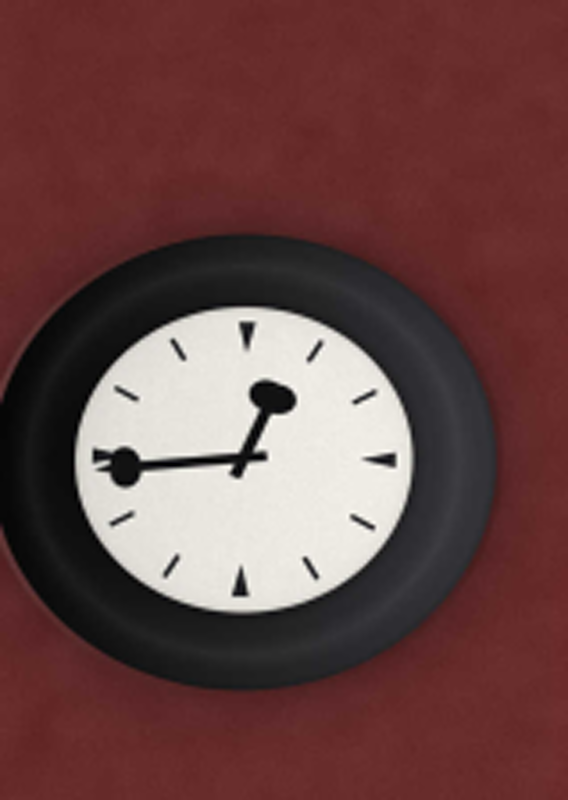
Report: 12:44
